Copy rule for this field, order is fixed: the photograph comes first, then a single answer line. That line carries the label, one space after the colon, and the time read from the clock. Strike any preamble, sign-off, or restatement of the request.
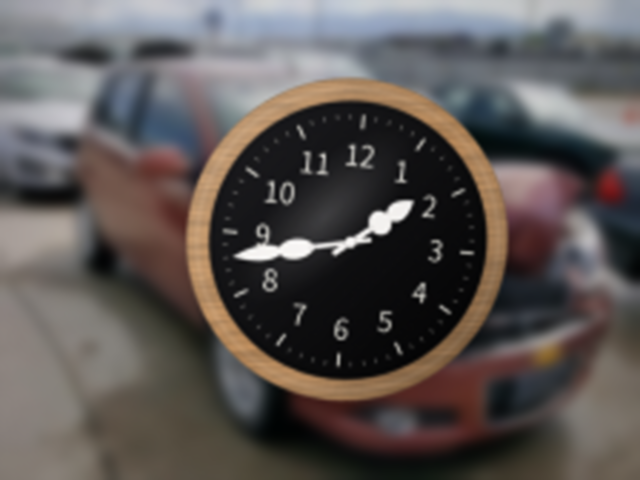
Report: 1:43
